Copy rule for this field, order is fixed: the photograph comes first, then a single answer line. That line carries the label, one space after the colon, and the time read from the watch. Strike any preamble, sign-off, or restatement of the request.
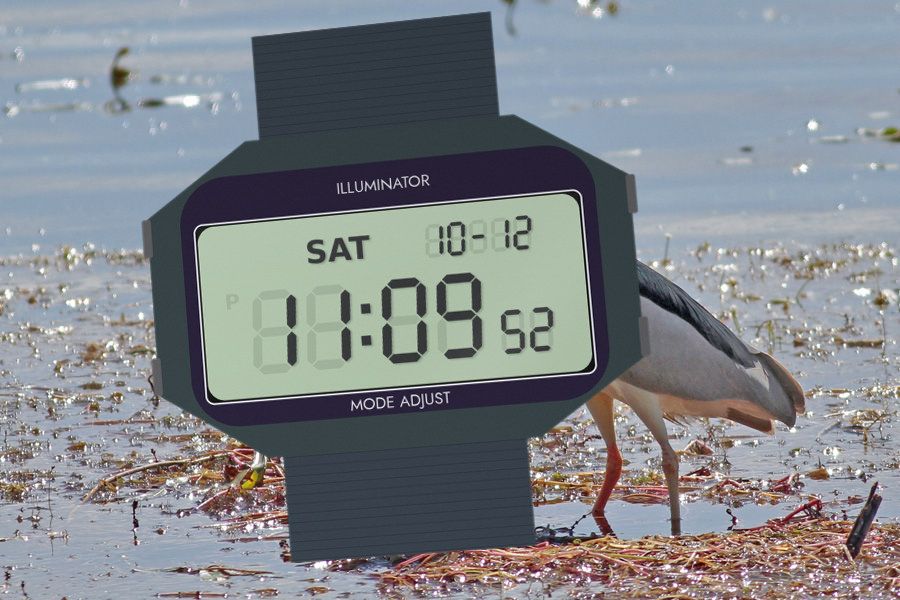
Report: 11:09:52
